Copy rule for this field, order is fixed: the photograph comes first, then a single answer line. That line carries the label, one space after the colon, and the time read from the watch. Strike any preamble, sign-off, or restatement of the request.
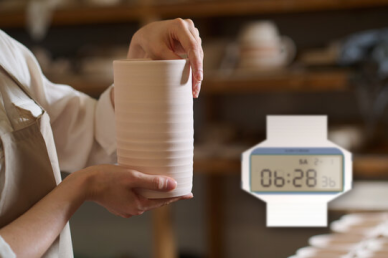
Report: 6:28:36
